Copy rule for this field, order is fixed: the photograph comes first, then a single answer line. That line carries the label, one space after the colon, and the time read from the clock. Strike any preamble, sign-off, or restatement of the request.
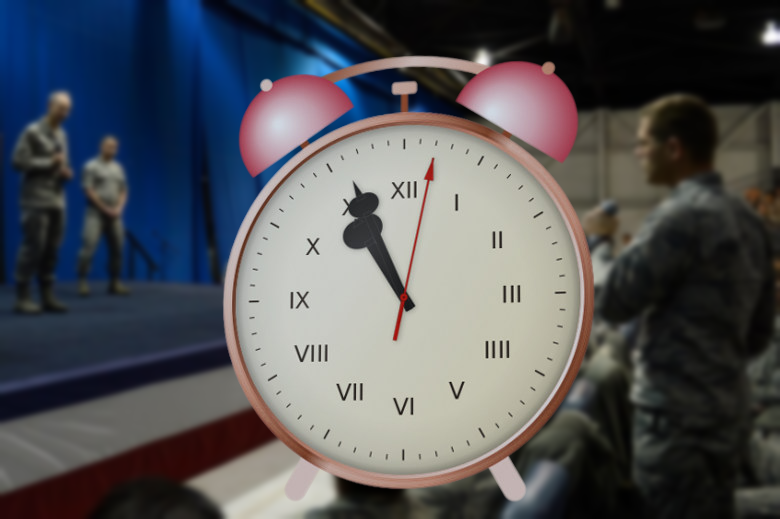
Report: 10:56:02
